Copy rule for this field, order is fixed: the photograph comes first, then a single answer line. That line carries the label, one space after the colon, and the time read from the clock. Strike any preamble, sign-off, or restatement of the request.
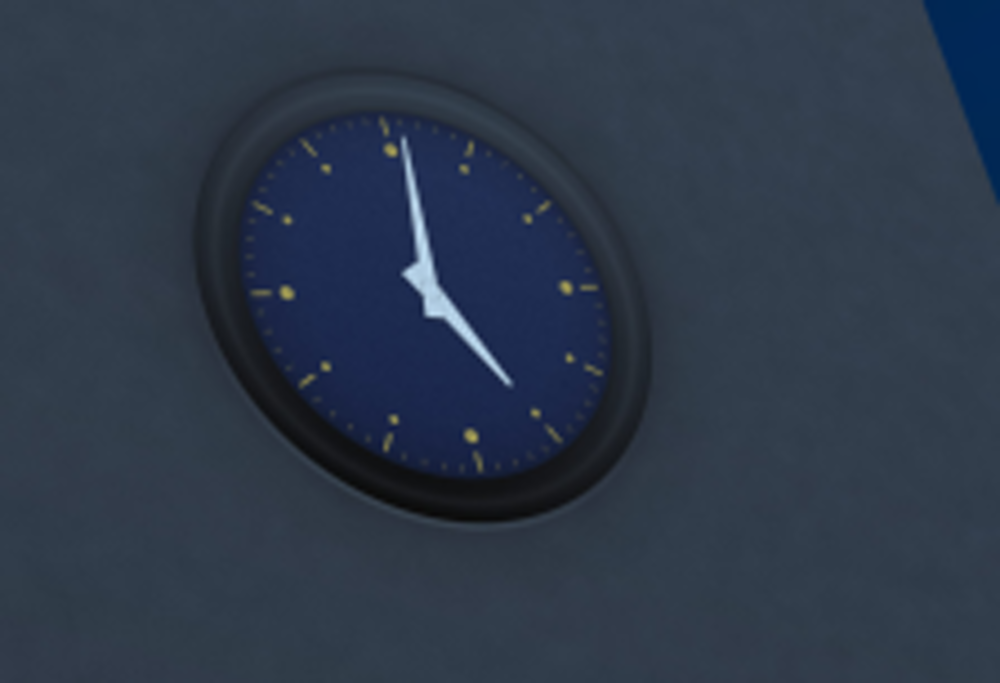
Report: 5:01
